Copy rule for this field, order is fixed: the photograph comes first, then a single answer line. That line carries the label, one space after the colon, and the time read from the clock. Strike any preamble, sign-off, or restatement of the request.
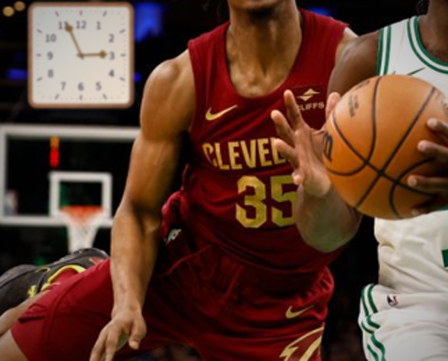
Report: 2:56
